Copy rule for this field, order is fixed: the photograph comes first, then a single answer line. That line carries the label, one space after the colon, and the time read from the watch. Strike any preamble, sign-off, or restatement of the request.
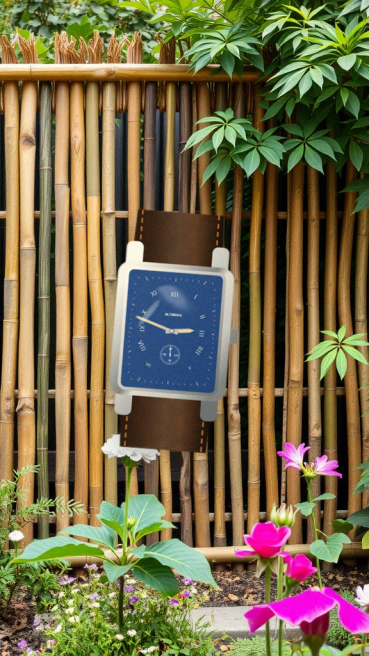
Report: 2:48
